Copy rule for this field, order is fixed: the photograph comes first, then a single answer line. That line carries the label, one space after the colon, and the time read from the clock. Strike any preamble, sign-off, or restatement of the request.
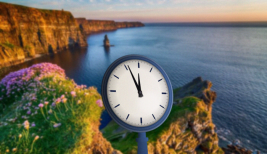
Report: 11:56
